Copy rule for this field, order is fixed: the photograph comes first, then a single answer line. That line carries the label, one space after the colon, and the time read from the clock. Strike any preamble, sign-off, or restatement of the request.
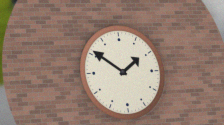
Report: 1:51
